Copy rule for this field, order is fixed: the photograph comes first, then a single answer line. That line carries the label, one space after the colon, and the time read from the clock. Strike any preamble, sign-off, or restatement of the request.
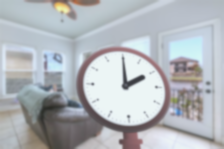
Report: 2:00
